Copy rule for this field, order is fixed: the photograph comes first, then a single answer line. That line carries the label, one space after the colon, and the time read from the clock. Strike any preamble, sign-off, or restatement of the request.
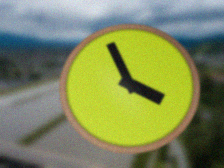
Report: 3:56
